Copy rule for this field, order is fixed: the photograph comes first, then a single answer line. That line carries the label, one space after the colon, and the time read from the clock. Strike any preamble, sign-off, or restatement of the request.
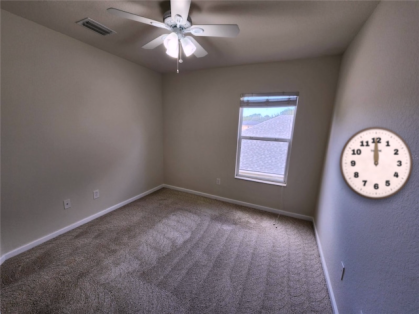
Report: 12:00
